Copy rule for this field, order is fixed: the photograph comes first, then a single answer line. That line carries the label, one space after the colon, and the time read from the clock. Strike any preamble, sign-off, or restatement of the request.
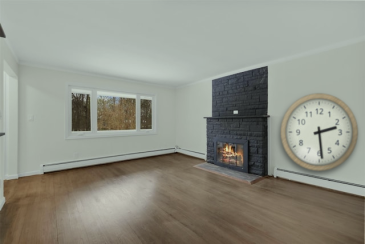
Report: 2:29
